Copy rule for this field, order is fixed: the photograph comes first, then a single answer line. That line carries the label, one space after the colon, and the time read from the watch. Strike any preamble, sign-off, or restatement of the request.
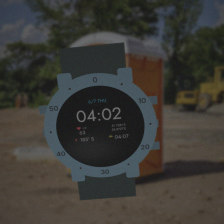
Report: 4:02
